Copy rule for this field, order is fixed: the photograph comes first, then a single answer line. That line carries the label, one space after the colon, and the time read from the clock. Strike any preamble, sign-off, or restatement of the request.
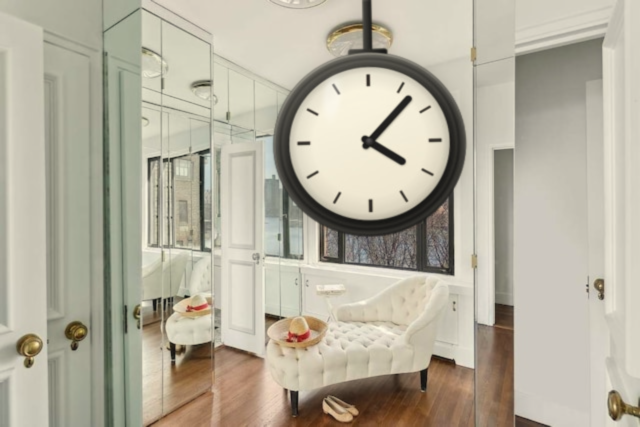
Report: 4:07
